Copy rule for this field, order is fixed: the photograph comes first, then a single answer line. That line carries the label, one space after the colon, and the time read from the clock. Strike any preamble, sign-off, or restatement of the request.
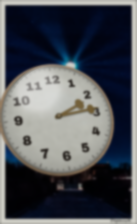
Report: 2:14
